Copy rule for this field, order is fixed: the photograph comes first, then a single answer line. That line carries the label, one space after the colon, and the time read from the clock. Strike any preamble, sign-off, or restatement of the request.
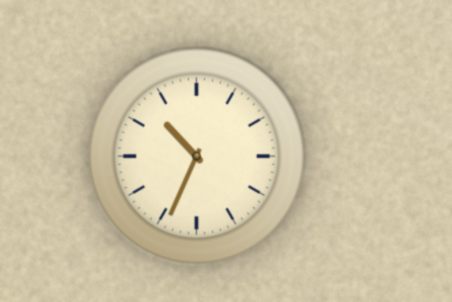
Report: 10:34
